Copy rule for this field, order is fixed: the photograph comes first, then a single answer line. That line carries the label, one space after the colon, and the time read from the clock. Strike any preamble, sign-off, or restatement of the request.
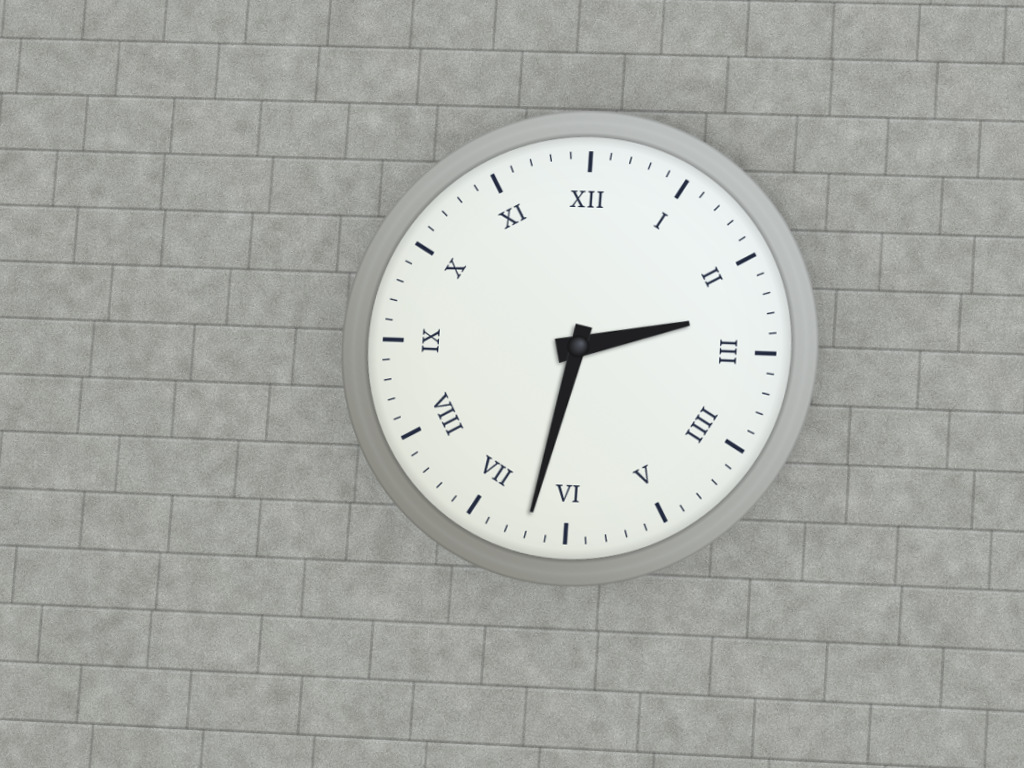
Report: 2:32
